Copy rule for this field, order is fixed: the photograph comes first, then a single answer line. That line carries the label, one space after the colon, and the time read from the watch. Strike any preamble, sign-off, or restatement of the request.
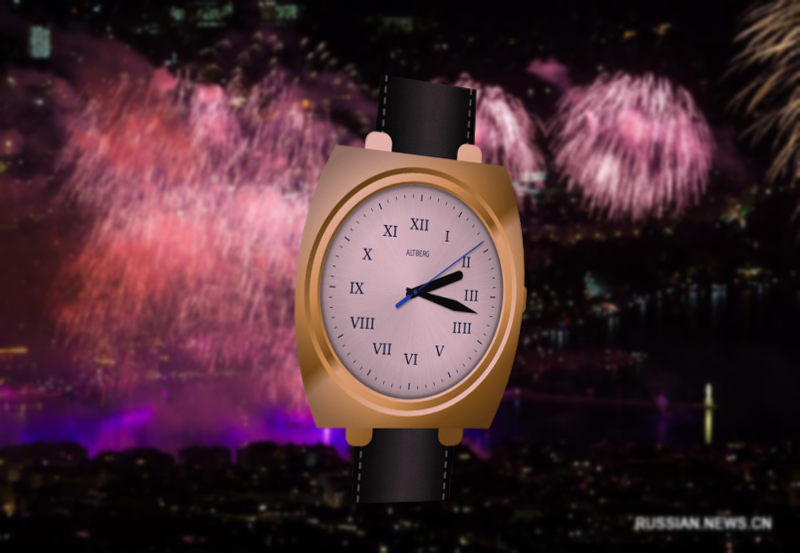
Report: 2:17:09
